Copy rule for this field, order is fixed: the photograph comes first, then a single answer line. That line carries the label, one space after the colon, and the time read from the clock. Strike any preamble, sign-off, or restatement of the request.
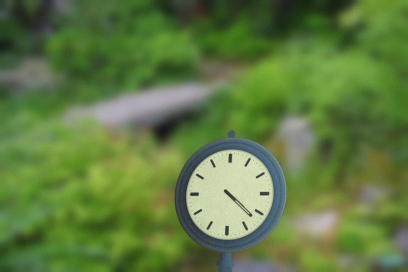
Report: 4:22
